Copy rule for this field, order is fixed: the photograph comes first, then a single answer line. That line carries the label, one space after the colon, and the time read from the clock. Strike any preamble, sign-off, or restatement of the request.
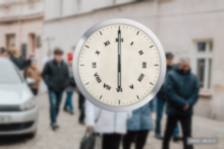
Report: 6:00
